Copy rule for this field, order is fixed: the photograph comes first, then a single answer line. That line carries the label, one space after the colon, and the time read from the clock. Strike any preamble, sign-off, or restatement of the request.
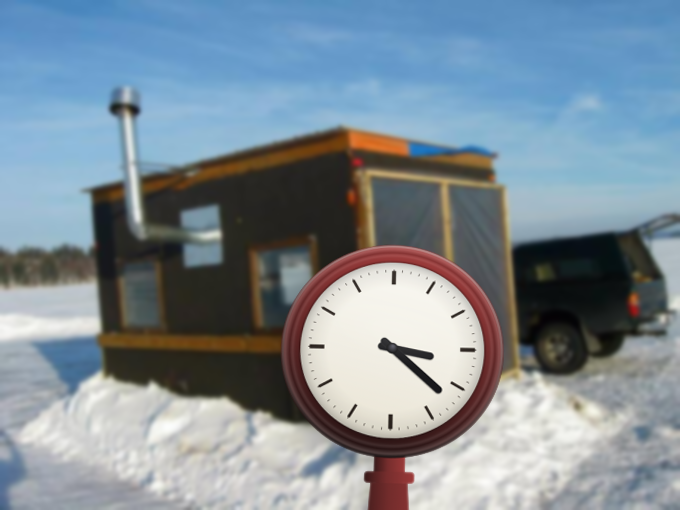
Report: 3:22
